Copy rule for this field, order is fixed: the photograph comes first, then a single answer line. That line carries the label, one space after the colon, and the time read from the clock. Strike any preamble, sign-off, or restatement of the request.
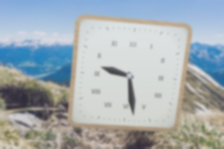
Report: 9:28
